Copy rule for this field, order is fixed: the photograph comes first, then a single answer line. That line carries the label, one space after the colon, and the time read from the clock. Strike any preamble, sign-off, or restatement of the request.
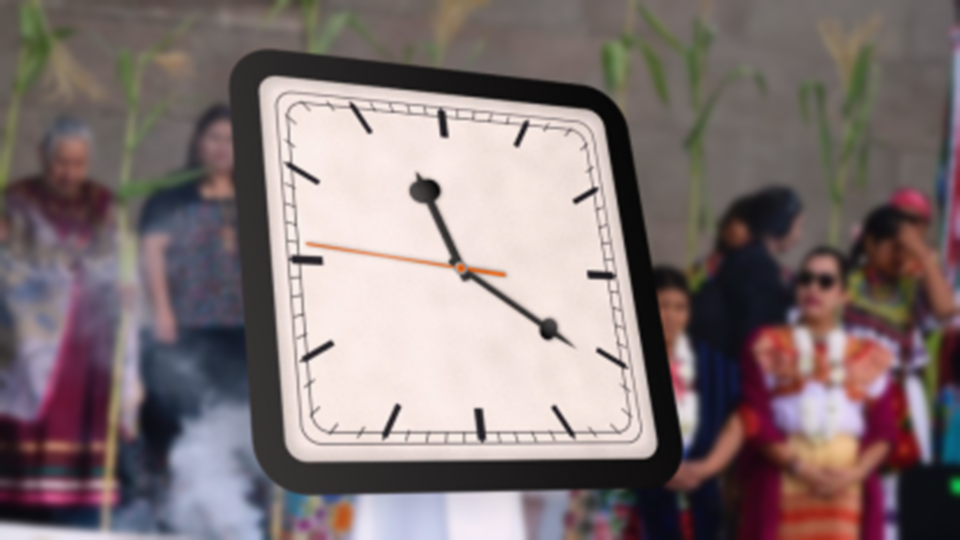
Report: 11:20:46
